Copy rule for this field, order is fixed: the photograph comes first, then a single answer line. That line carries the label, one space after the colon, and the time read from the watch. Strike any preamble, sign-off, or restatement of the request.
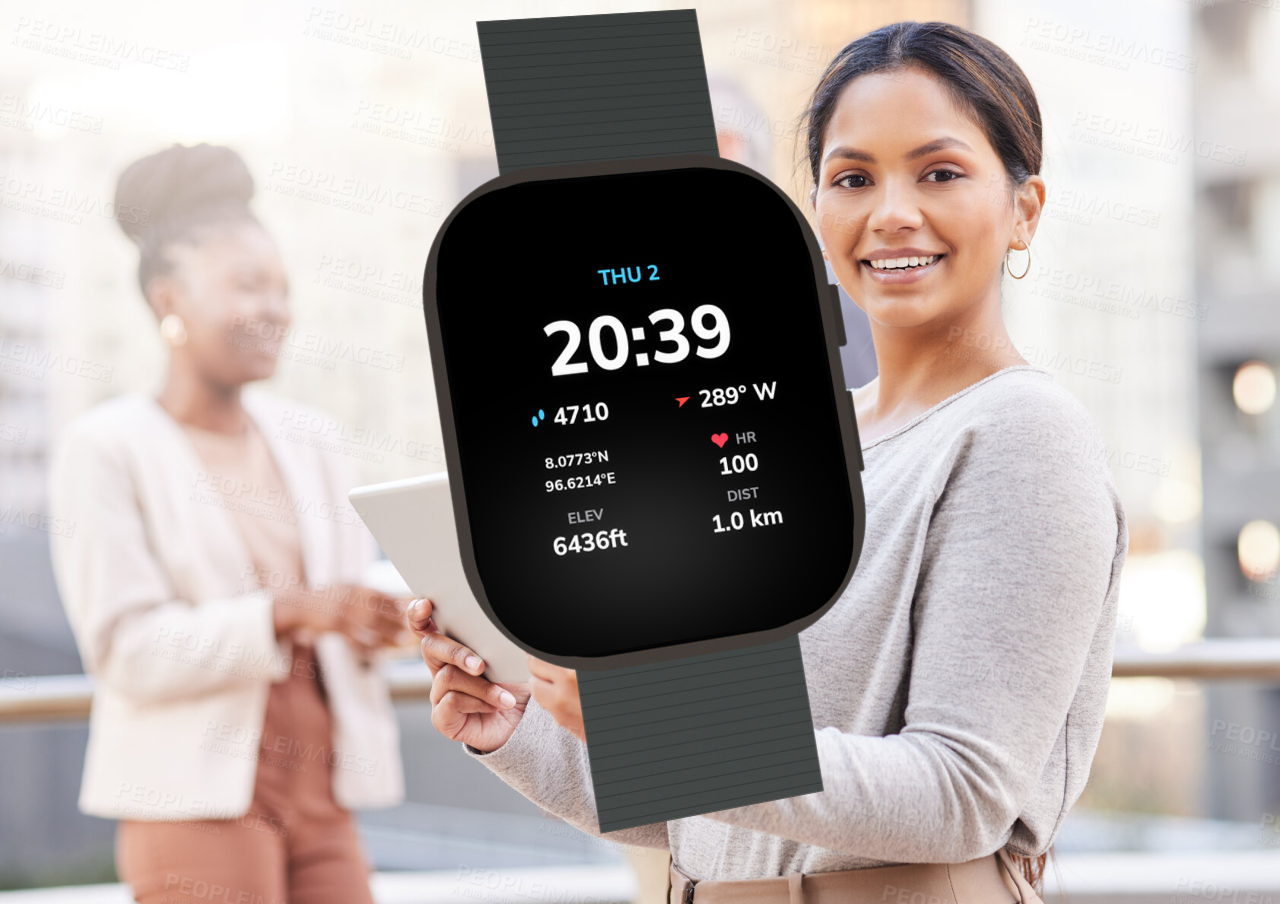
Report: 20:39
